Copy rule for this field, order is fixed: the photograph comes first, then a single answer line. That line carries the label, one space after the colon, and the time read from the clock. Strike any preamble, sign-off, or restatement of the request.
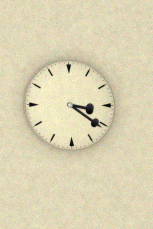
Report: 3:21
